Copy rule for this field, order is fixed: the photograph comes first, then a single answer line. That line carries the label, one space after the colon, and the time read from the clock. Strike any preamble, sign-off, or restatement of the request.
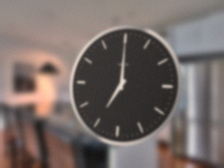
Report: 7:00
